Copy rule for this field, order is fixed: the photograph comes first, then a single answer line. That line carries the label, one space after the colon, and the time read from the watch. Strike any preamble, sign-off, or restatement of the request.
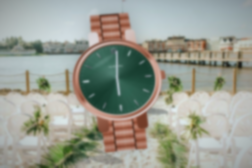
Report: 6:01
